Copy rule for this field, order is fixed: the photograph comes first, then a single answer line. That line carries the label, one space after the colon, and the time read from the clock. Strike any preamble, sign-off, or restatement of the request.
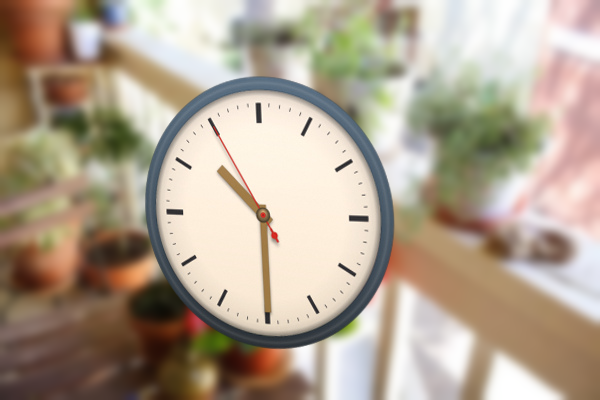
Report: 10:29:55
